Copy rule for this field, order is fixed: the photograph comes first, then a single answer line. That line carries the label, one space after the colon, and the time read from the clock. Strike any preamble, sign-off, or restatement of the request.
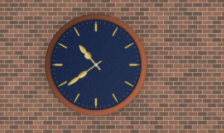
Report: 10:39
